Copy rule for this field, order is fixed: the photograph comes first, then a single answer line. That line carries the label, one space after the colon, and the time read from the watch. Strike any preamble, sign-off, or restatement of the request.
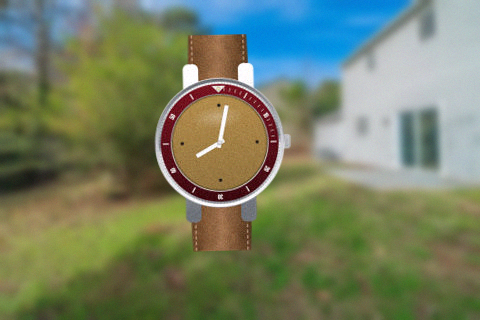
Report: 8:02
